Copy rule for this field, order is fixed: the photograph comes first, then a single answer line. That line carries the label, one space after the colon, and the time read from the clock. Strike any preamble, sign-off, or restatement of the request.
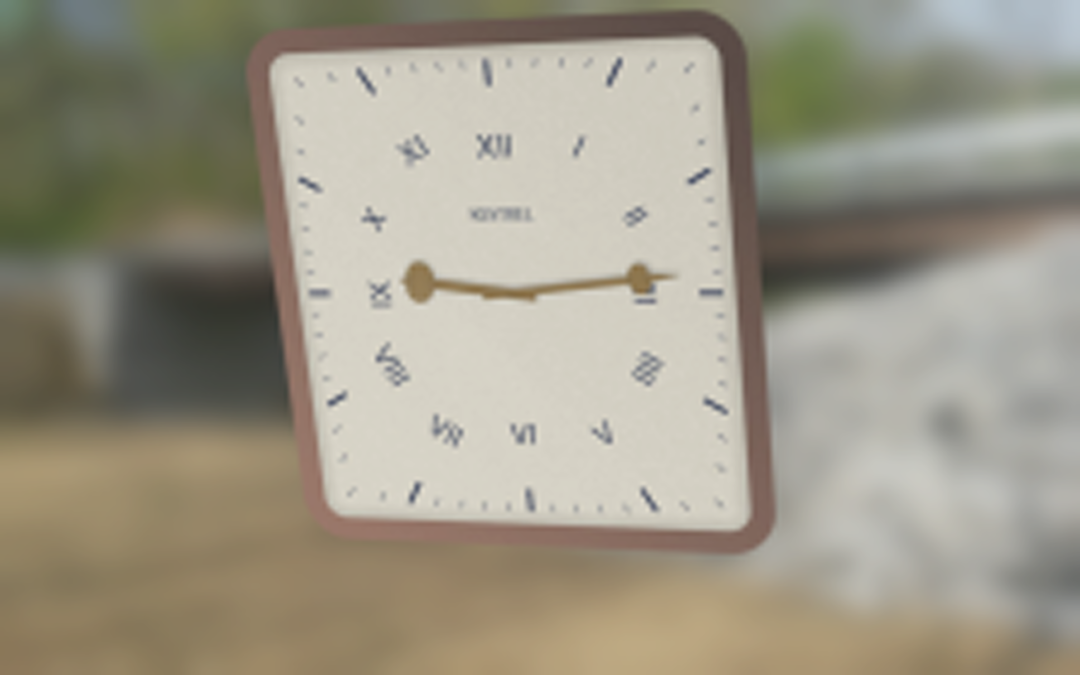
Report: 9:14
